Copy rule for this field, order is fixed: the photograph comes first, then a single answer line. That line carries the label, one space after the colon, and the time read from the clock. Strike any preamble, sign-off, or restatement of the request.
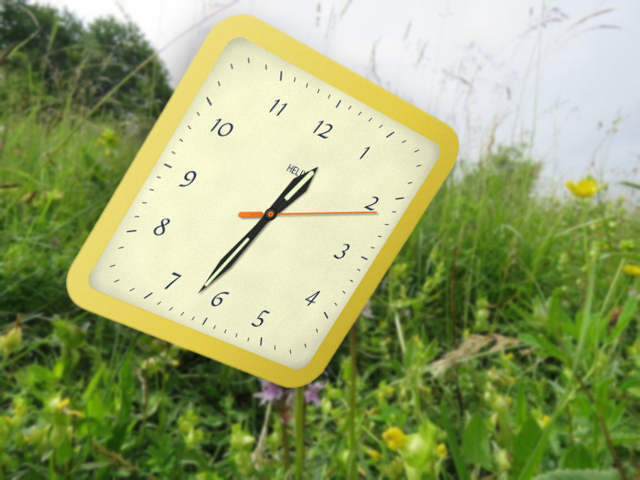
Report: 12:32:11
